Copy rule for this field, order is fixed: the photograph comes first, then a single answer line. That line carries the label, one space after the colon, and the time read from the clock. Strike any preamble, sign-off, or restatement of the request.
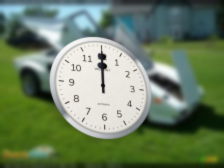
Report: 12:00
